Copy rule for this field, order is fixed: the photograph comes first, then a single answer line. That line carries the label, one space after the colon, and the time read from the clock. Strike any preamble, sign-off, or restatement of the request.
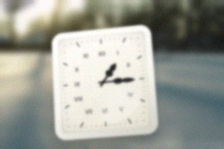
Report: 1:15
